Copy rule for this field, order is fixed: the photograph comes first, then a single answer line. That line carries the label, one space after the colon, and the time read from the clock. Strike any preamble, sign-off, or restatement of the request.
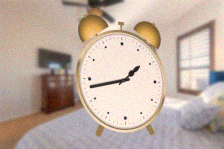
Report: 1:43
